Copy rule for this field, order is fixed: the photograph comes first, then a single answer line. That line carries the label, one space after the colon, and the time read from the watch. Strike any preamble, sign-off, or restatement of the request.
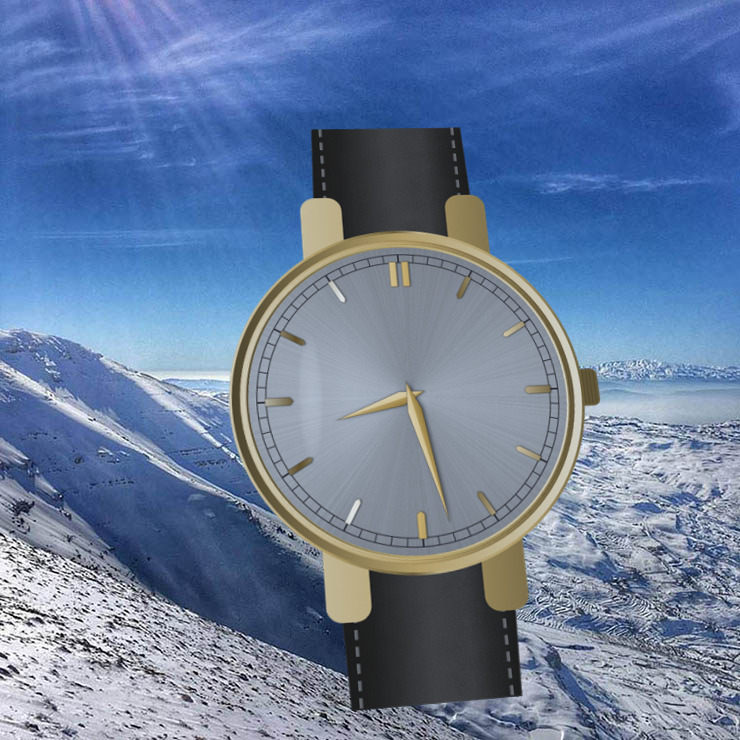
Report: 8:28
